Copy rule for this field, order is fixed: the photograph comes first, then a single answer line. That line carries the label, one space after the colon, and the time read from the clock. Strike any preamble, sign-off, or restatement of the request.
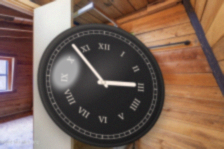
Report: 2:53
